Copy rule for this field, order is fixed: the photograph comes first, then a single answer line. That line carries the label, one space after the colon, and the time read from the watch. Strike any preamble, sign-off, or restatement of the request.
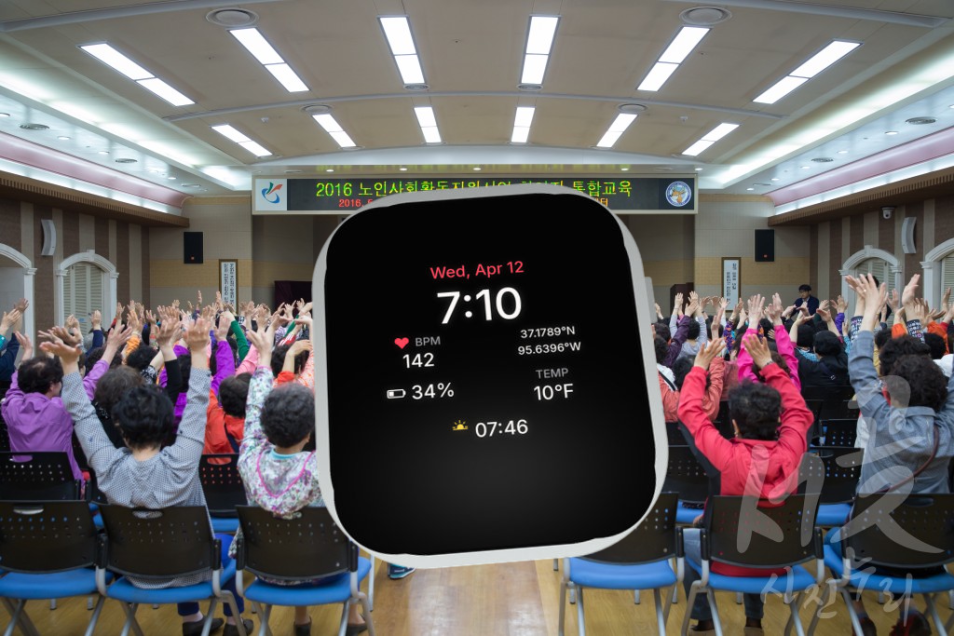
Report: 7:10
